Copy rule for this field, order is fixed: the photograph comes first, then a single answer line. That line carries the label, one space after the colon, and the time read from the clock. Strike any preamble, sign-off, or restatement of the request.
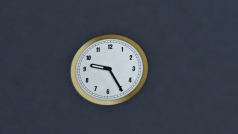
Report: 9:25
